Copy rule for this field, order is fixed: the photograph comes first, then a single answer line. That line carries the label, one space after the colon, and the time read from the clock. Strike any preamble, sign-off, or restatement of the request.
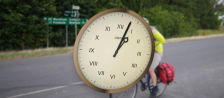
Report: 1:03
